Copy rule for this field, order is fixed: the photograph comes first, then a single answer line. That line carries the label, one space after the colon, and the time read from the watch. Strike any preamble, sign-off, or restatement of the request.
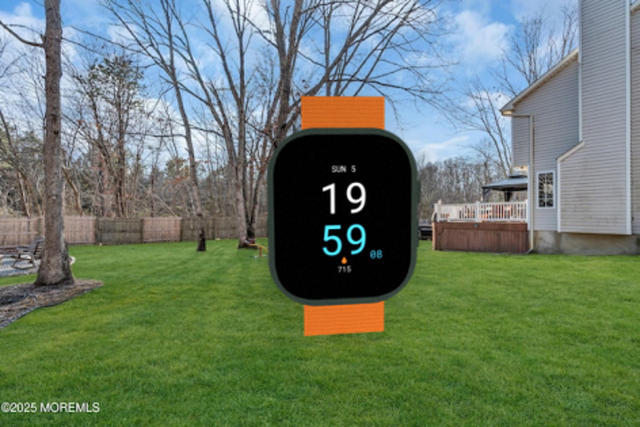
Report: 19:59:08
